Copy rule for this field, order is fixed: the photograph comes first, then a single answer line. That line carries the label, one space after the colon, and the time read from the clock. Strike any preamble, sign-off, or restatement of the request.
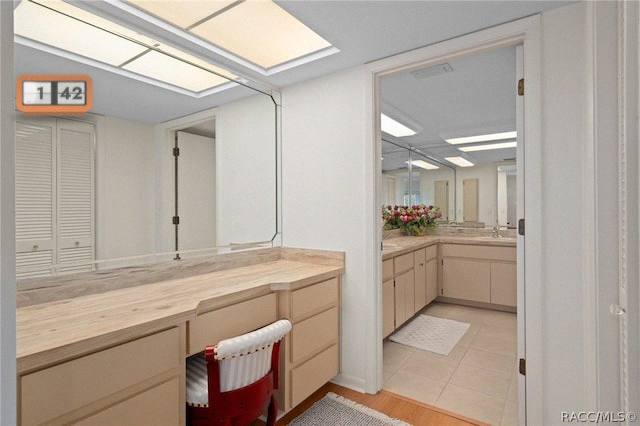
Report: 1:42
